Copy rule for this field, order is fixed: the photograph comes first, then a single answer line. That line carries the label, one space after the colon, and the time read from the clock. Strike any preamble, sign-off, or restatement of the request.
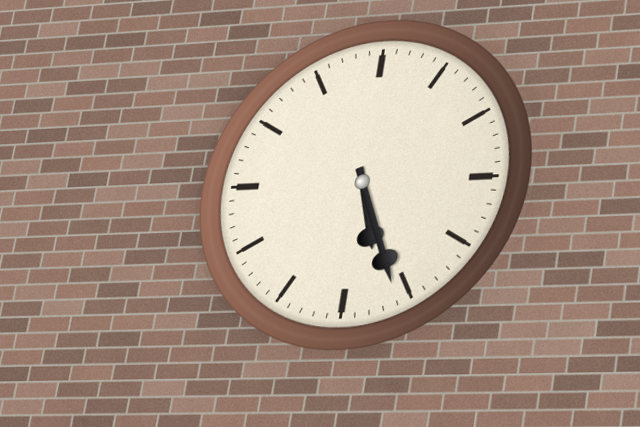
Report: 5:26
